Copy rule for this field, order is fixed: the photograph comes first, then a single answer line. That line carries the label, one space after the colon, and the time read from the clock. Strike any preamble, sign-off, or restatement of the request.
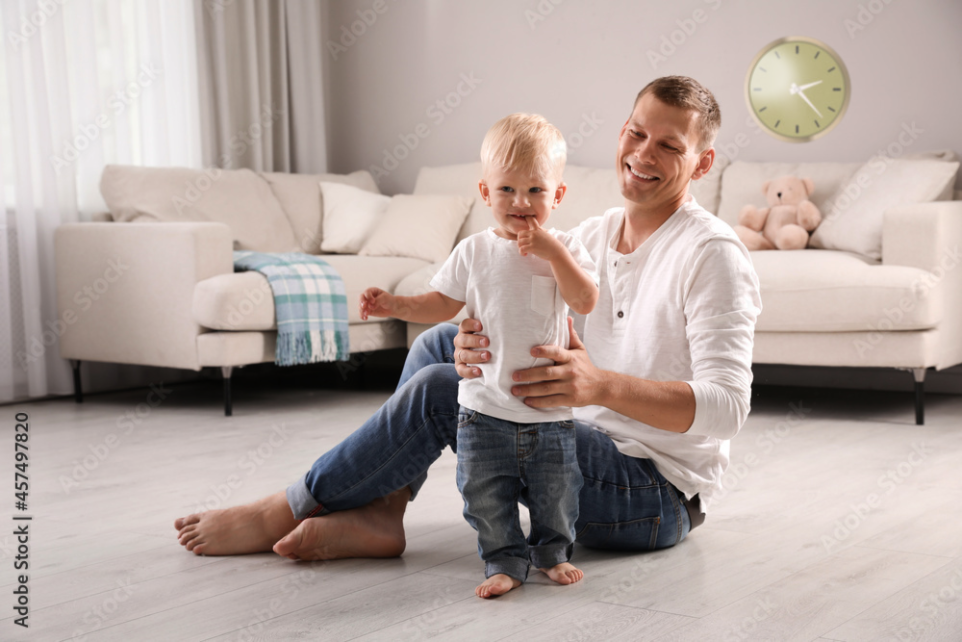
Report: 2:23
